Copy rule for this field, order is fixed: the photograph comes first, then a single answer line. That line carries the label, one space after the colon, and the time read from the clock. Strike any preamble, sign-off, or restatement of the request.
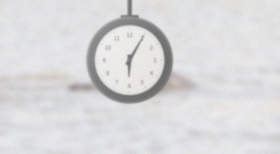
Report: 6:05
